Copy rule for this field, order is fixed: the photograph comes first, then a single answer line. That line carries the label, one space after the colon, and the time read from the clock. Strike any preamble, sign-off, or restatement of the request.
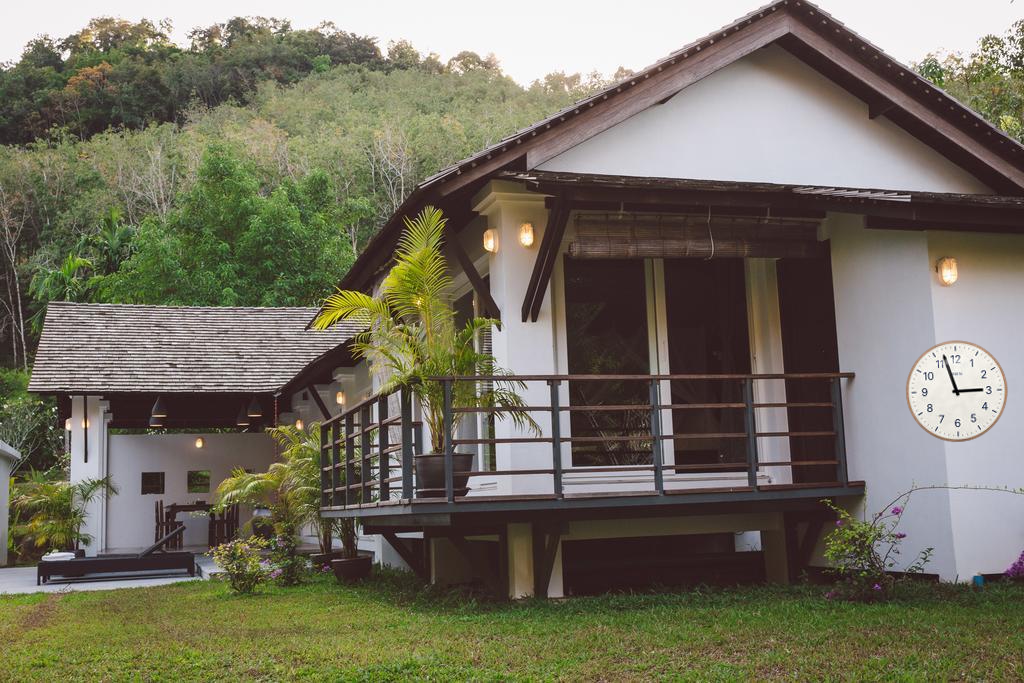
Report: 2:57
